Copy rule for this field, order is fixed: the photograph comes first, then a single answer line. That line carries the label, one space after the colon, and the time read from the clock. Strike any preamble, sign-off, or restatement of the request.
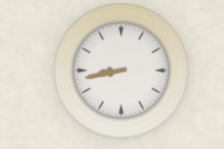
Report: 8:43
